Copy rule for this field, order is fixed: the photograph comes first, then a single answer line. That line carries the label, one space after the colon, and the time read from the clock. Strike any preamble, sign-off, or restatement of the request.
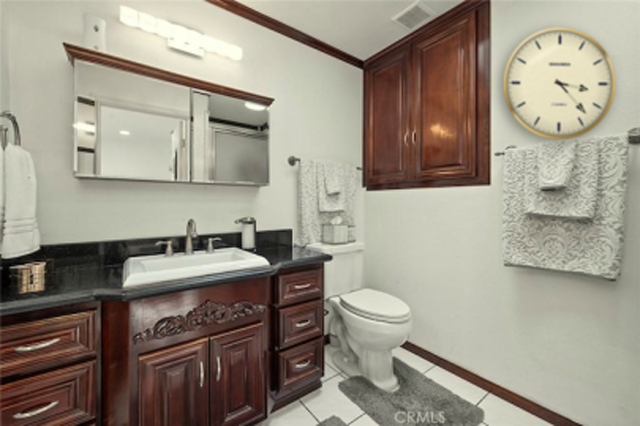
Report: 3:23
